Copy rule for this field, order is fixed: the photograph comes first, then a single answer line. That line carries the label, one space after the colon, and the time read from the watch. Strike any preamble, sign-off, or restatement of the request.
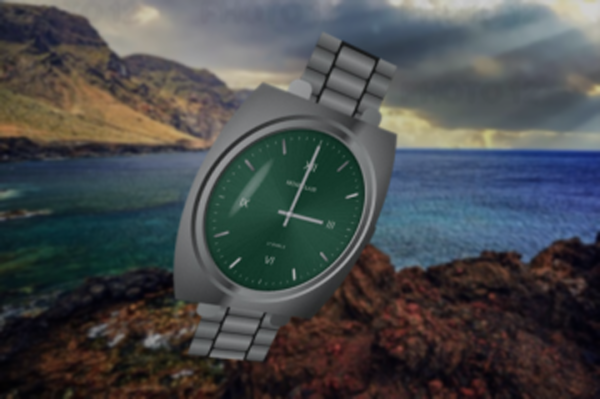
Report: 3:00
